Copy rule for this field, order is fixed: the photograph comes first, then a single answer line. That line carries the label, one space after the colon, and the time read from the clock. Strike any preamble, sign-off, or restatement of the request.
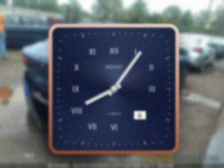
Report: 8:06
